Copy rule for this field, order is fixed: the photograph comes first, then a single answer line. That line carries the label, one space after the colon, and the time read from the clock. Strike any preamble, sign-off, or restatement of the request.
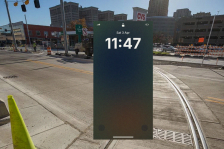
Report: 11:47
